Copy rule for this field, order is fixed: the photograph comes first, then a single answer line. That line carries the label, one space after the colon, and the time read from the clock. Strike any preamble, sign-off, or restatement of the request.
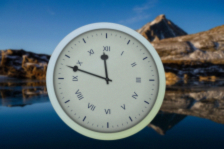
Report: 11:48
